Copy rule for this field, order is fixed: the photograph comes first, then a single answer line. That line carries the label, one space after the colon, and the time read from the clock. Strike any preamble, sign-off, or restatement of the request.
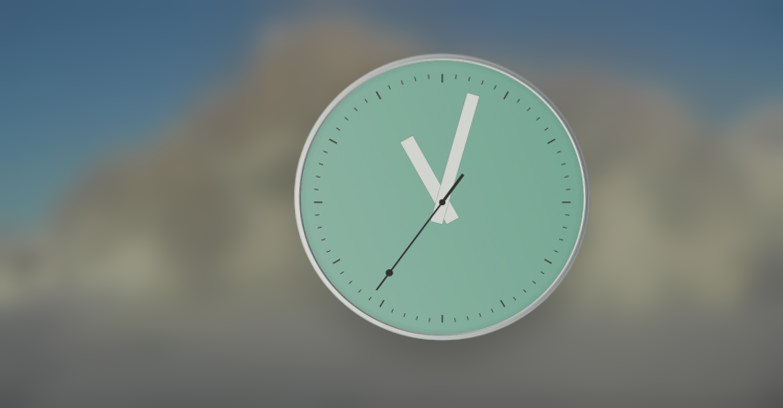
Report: 11:02:36
